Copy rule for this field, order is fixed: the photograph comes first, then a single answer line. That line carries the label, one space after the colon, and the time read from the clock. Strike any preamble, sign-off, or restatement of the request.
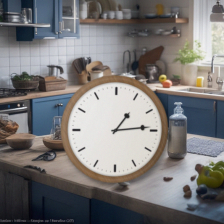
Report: 1:14
